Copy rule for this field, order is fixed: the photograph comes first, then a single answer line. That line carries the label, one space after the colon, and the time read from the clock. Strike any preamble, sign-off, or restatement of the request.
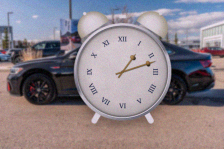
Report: 1:12
